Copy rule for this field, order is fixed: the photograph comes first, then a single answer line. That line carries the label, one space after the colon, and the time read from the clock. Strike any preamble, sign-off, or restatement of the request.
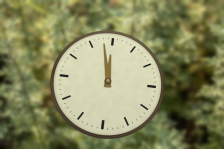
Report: 11:58
